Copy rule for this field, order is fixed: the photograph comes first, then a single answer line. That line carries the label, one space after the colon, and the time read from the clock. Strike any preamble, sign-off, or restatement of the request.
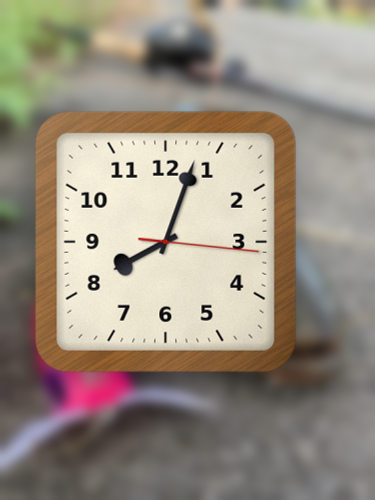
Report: 8:03:16
